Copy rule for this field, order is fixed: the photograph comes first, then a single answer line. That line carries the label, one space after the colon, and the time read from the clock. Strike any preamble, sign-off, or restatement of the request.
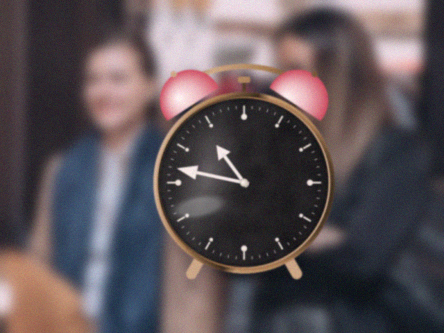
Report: 10:47
